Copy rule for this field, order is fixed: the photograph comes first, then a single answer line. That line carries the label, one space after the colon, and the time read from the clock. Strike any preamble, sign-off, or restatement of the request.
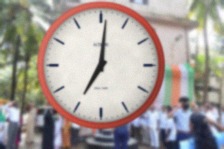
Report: 7:01
